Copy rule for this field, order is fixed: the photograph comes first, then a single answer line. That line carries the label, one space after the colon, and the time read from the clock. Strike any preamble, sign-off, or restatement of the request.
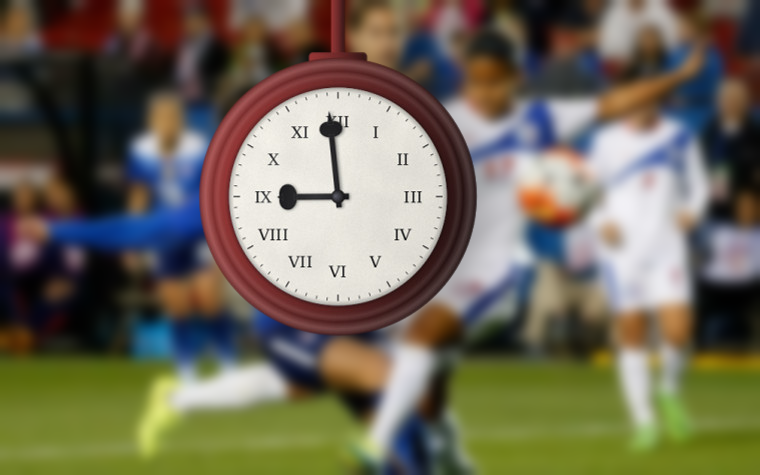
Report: 8:59
